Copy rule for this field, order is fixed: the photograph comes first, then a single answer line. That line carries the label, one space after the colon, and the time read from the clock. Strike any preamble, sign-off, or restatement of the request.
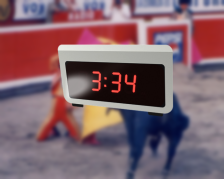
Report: 3:34
